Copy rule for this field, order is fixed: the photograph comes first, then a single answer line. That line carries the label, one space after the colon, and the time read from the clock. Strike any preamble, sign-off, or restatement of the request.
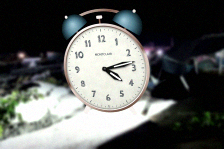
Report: 4:13
